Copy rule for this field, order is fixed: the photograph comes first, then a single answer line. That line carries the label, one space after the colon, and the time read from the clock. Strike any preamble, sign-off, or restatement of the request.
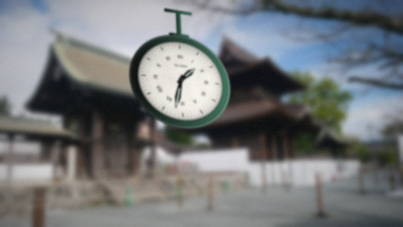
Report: 1:32
